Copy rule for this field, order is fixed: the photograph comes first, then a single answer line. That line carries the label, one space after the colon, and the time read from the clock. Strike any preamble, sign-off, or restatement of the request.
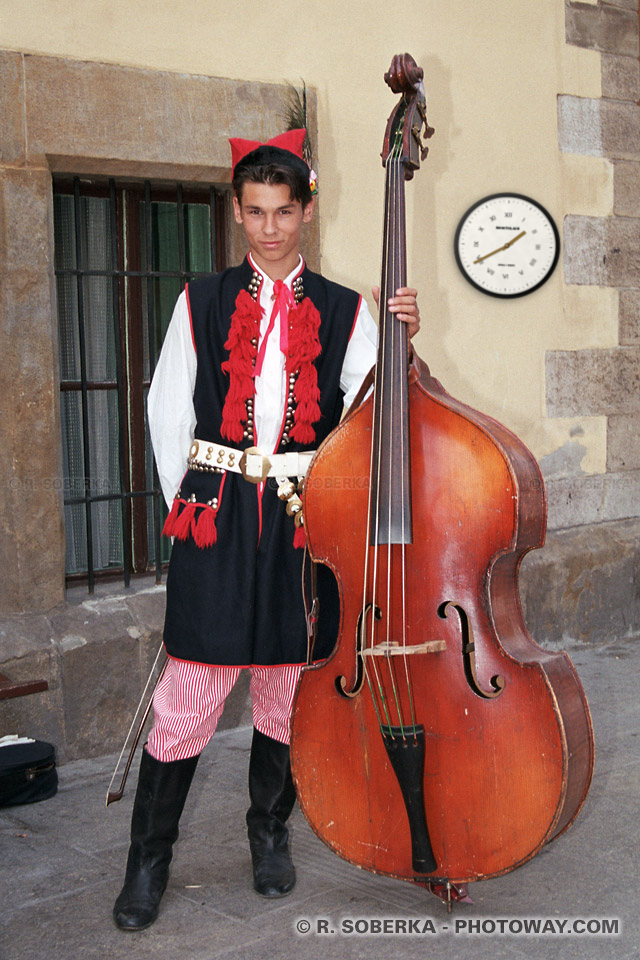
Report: 1:40
